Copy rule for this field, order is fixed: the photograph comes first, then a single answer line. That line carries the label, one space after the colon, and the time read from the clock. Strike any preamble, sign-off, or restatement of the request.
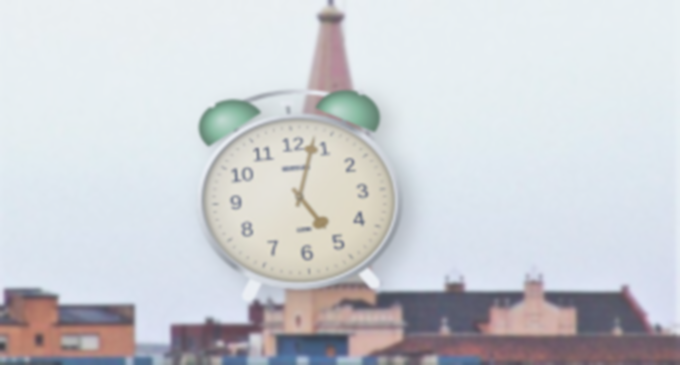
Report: 5:03
